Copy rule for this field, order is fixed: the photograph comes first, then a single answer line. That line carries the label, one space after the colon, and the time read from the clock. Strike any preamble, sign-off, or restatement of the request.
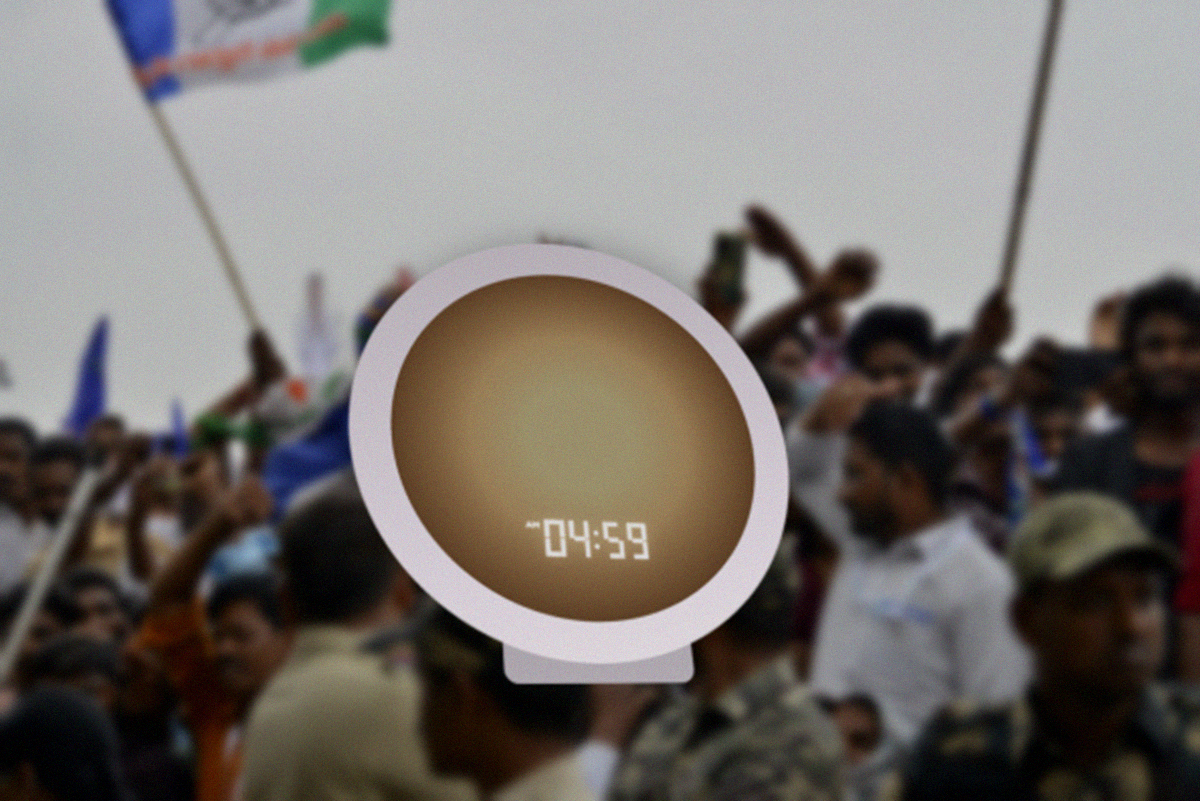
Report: 4:59
